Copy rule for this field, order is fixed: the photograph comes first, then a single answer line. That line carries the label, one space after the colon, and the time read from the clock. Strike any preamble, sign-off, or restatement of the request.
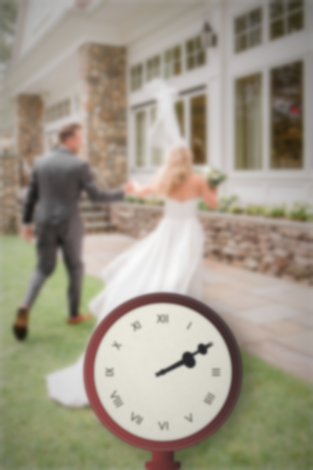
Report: 2:10
